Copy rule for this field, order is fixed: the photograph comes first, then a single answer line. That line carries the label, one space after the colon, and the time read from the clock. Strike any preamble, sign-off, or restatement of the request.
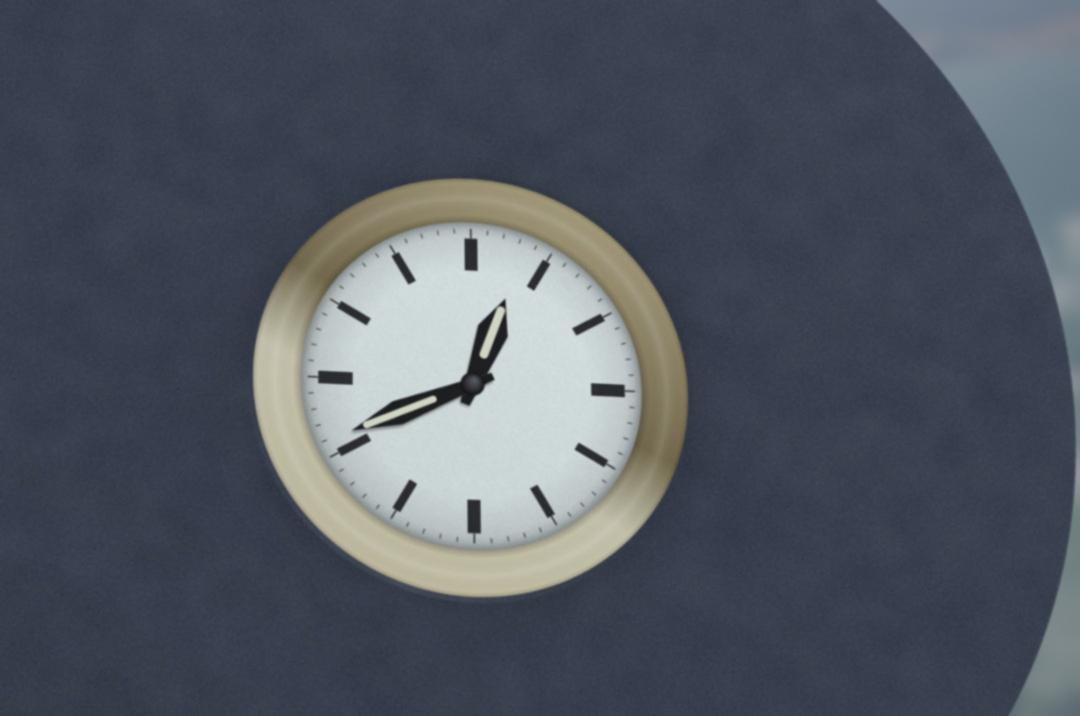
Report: 12:41
